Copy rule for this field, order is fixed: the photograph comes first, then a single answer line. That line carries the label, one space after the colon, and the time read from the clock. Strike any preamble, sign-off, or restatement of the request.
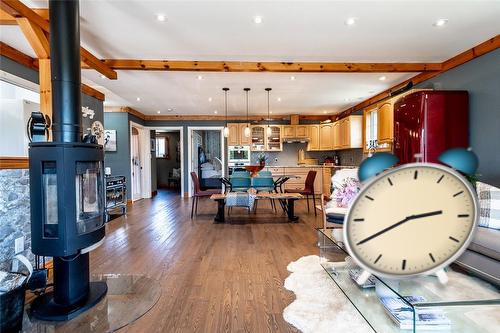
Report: 2:40
